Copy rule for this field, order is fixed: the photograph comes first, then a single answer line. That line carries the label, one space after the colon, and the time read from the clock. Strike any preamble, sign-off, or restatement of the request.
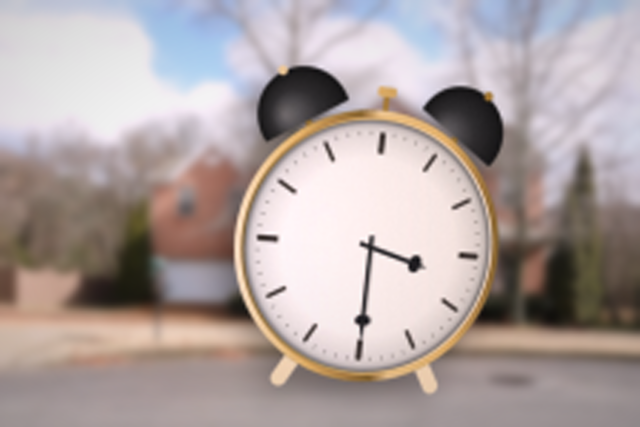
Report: 3:30
